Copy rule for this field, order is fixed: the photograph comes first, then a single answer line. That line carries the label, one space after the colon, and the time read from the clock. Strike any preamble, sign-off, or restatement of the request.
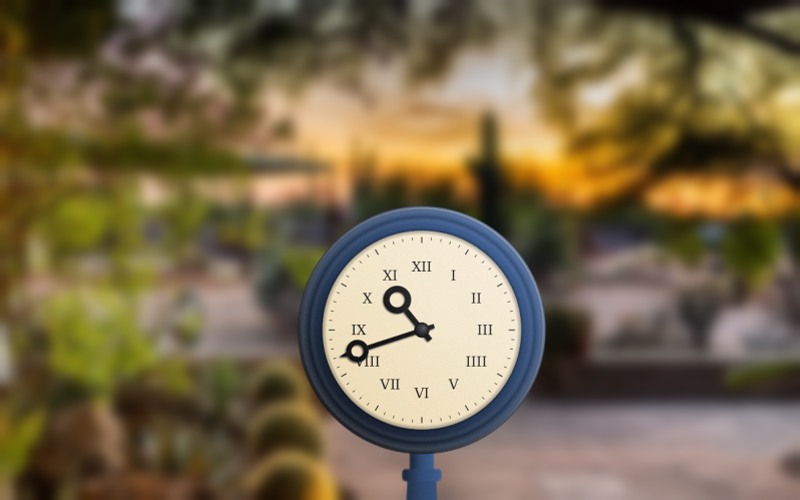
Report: 10:42
